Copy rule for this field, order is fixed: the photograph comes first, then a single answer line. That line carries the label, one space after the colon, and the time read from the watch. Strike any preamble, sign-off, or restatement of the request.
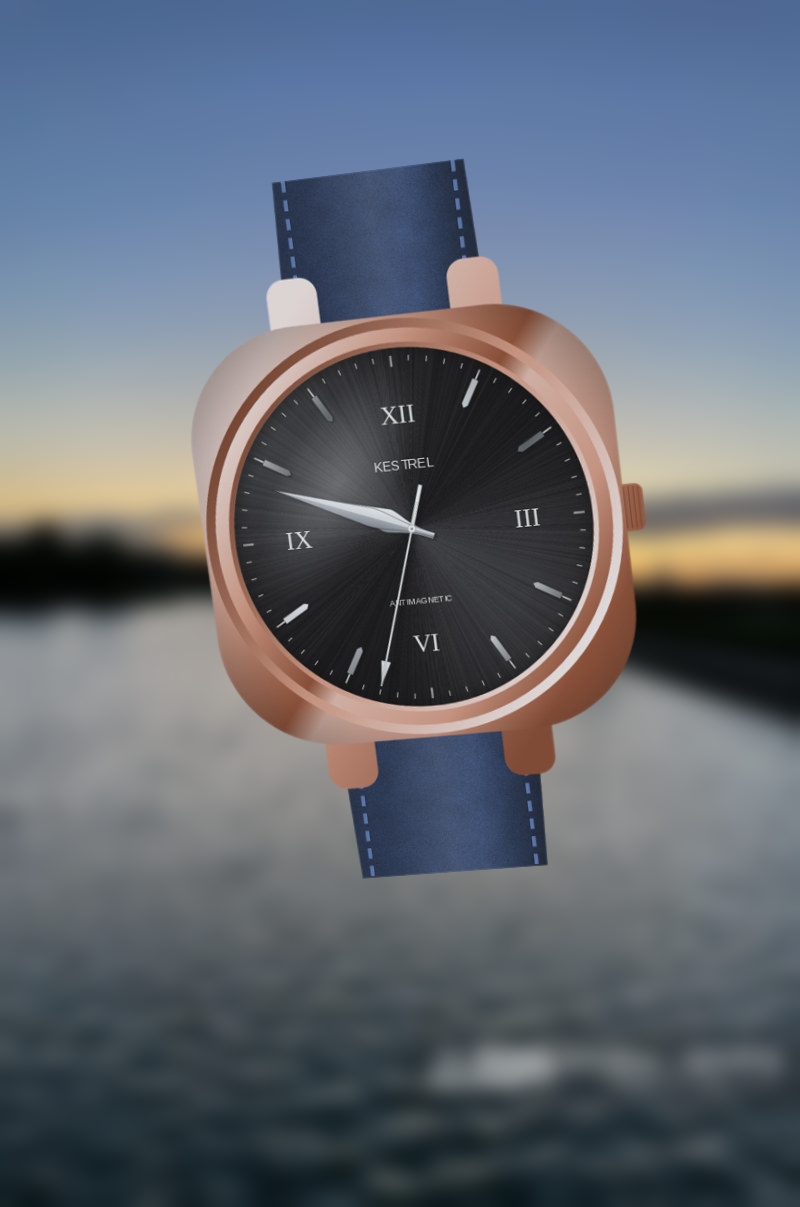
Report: 9:48:33
